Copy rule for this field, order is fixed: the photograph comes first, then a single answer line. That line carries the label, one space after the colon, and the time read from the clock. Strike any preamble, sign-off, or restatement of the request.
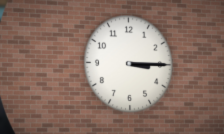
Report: 3:15
